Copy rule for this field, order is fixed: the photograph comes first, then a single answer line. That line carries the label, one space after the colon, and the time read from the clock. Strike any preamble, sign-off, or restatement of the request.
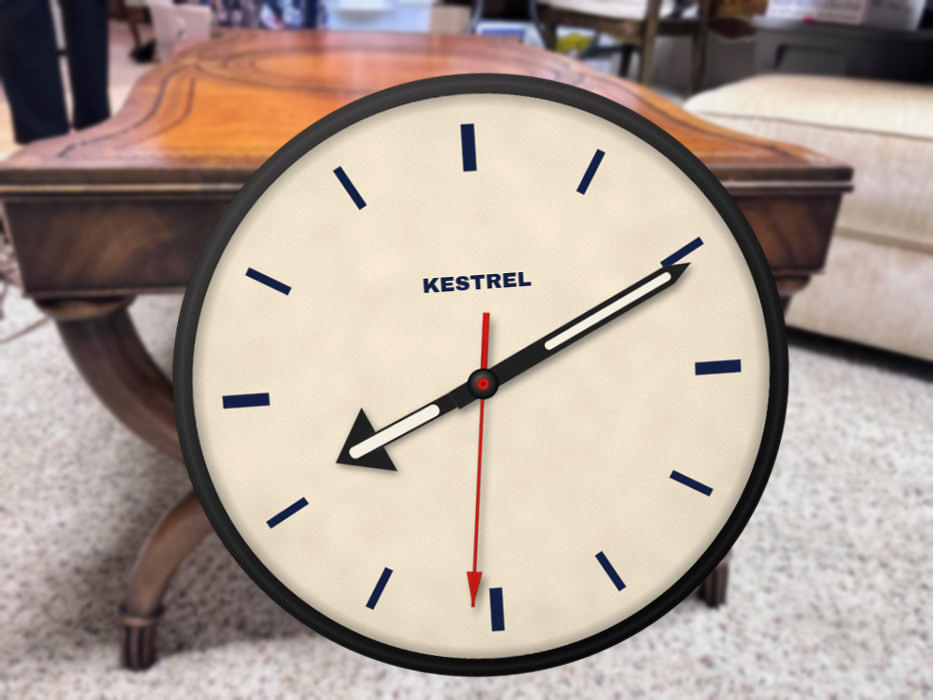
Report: 8:10:31
